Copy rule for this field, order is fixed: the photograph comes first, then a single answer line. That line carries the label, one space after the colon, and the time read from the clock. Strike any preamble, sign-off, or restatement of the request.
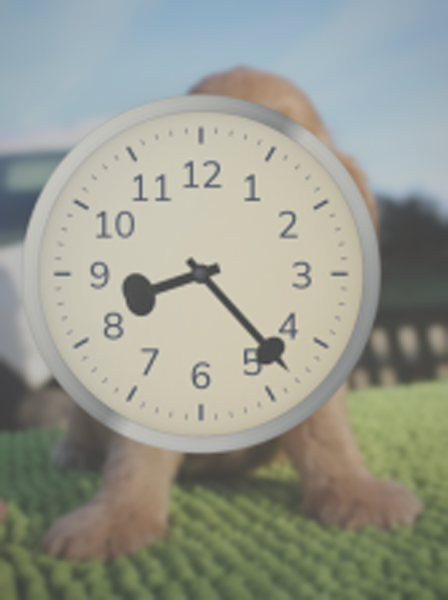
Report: 8:23
